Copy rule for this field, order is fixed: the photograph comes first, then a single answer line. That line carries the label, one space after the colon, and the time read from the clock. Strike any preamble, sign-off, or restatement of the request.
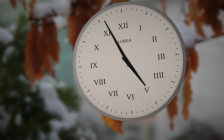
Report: 4:56
